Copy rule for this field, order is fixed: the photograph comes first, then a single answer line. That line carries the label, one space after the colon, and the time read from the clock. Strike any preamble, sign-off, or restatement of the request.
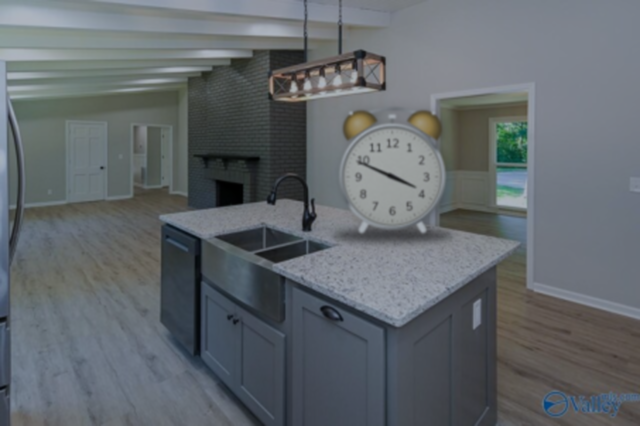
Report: 3:49
